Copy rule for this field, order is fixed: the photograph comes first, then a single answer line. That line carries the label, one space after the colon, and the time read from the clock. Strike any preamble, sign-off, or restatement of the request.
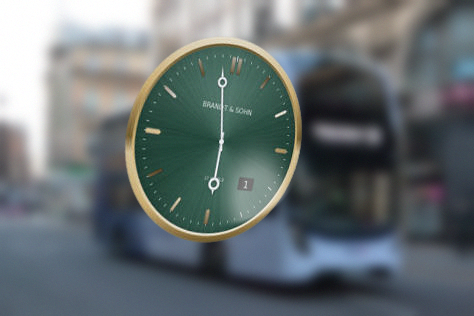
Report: 5:58
